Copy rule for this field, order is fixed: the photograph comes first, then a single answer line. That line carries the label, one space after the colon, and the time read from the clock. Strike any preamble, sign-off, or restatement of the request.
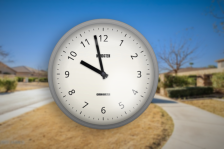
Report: 9:58
